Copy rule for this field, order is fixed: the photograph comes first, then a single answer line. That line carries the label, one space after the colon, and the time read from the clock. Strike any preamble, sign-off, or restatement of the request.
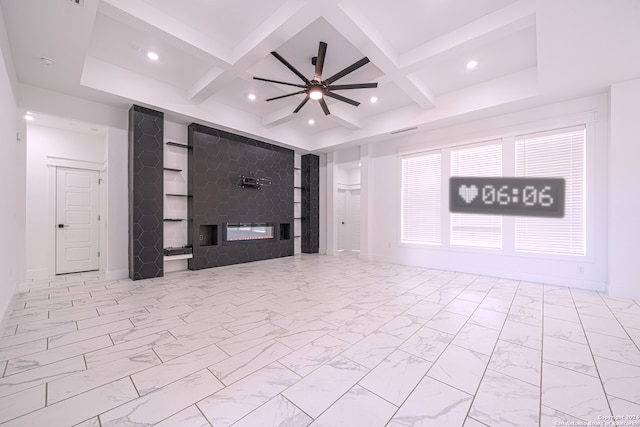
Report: 6:06
